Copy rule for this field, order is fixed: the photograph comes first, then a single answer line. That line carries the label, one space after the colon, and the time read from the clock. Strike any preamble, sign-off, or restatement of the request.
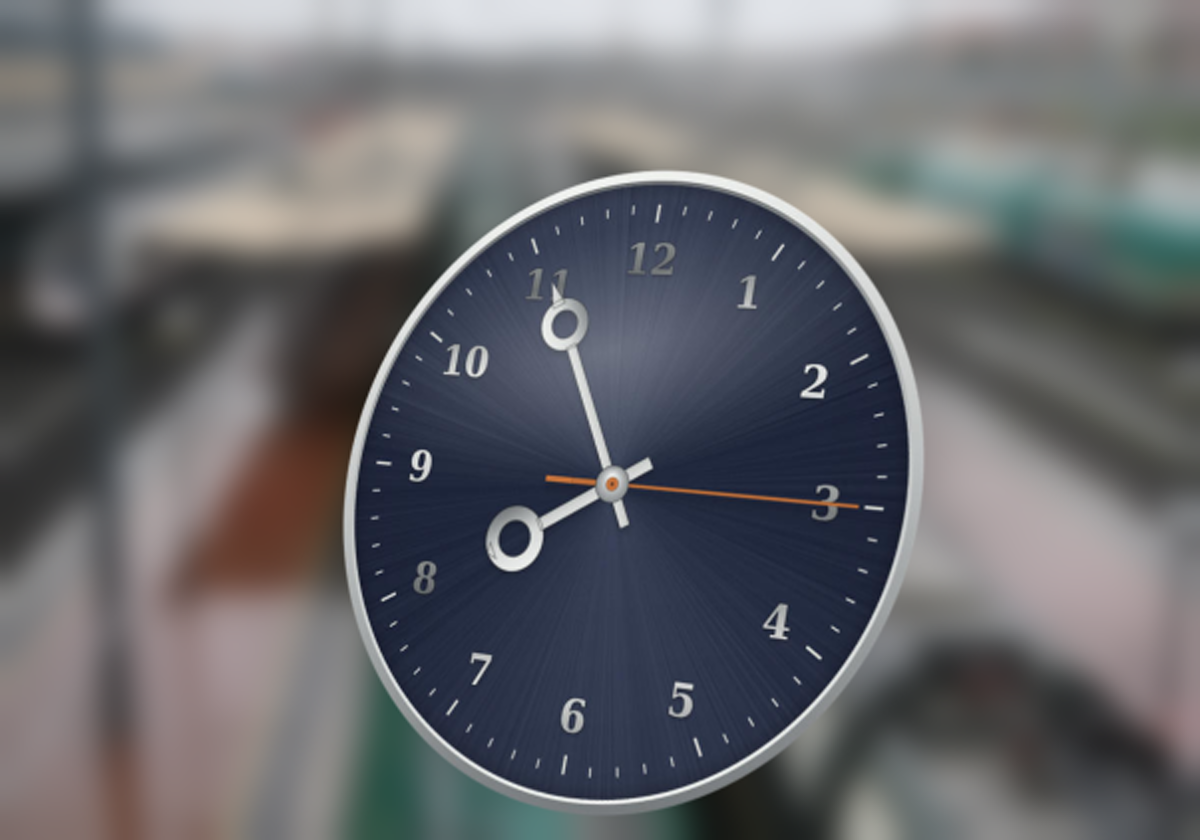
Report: 7:55:15
